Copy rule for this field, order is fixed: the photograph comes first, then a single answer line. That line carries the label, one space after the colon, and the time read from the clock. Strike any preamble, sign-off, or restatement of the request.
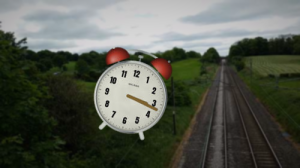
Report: 3:17
